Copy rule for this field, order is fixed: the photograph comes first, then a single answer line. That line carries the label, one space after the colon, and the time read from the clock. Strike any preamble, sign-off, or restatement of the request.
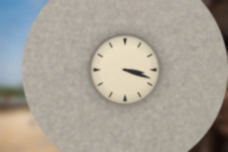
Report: 3:18
